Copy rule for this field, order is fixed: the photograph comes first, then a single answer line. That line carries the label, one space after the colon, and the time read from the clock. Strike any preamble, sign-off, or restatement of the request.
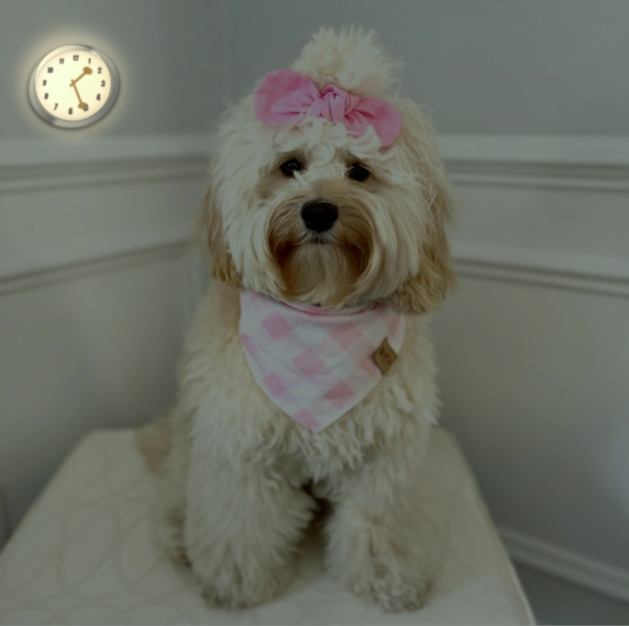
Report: 1:26
